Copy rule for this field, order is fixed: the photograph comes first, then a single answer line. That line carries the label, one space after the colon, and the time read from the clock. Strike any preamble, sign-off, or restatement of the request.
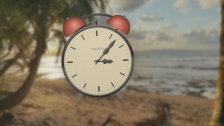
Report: 3:07
